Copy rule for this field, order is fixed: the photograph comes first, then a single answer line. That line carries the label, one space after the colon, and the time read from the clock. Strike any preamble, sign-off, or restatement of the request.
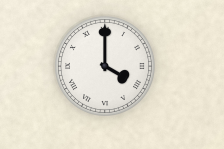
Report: 4:00
